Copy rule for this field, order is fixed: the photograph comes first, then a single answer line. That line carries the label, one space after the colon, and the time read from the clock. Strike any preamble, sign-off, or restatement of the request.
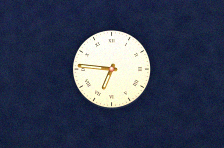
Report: 6:46
